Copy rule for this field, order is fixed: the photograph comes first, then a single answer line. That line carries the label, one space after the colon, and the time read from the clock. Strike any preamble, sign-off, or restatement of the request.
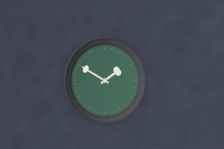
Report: 1:50
